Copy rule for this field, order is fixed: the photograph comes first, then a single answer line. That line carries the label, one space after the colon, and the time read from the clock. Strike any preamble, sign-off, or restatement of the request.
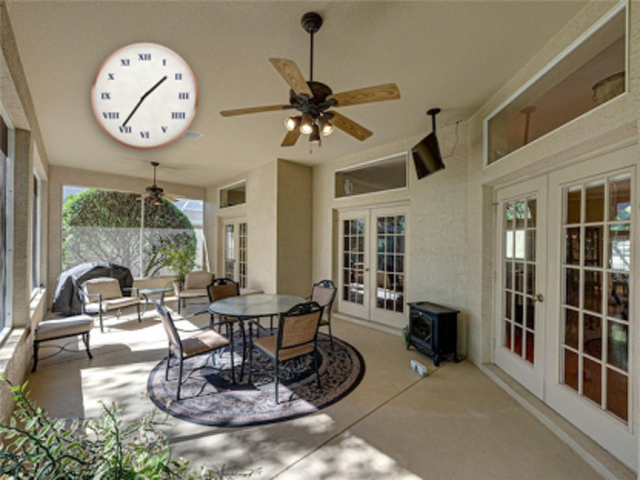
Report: 1:36
